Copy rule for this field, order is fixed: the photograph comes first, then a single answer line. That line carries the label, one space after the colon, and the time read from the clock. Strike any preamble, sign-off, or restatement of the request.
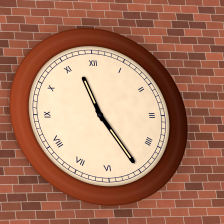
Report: 11:25
